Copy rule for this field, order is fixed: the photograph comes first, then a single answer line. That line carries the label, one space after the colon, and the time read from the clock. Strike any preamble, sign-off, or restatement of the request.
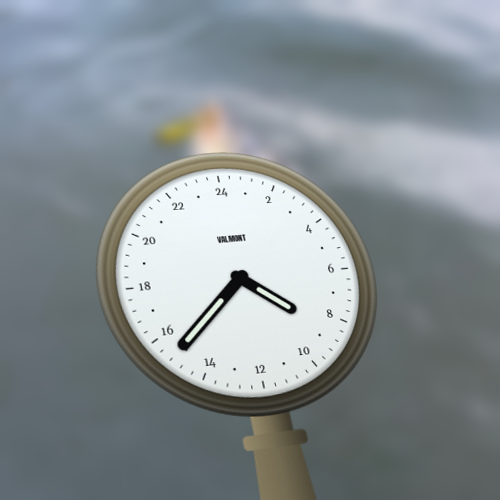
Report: 8:38
